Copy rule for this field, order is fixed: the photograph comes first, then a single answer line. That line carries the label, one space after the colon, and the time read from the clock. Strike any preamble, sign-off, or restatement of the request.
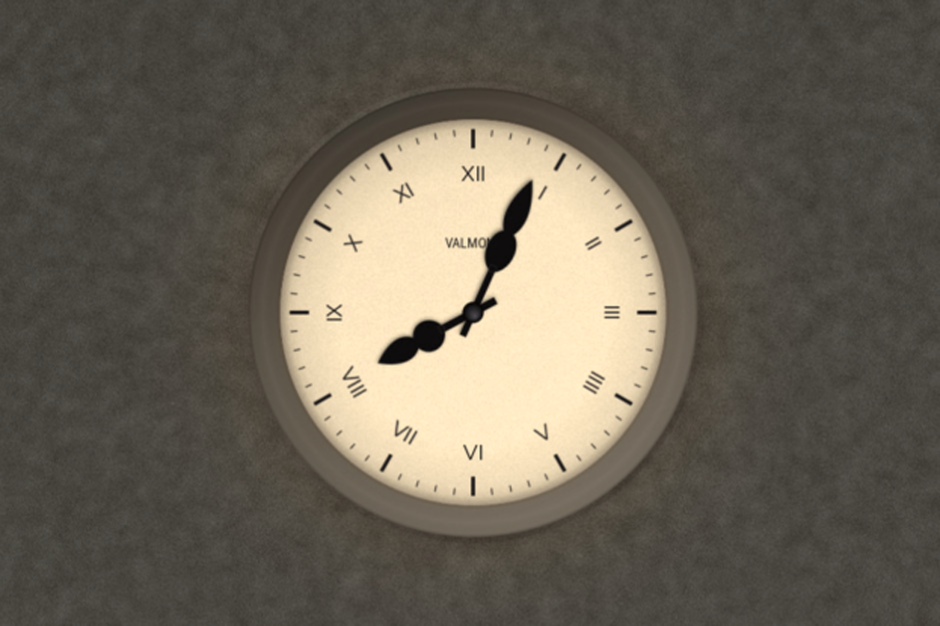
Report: 8:04
